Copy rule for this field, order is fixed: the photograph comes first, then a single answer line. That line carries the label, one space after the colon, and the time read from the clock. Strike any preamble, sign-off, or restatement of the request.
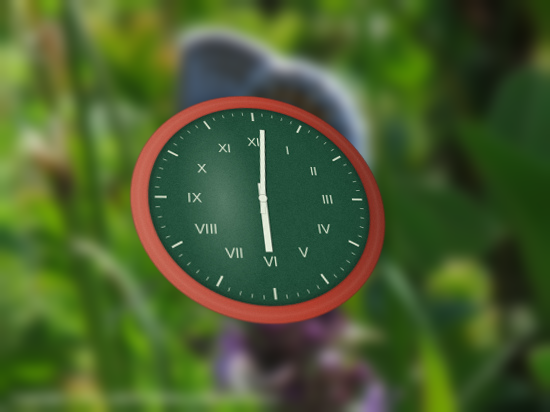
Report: 6:01
